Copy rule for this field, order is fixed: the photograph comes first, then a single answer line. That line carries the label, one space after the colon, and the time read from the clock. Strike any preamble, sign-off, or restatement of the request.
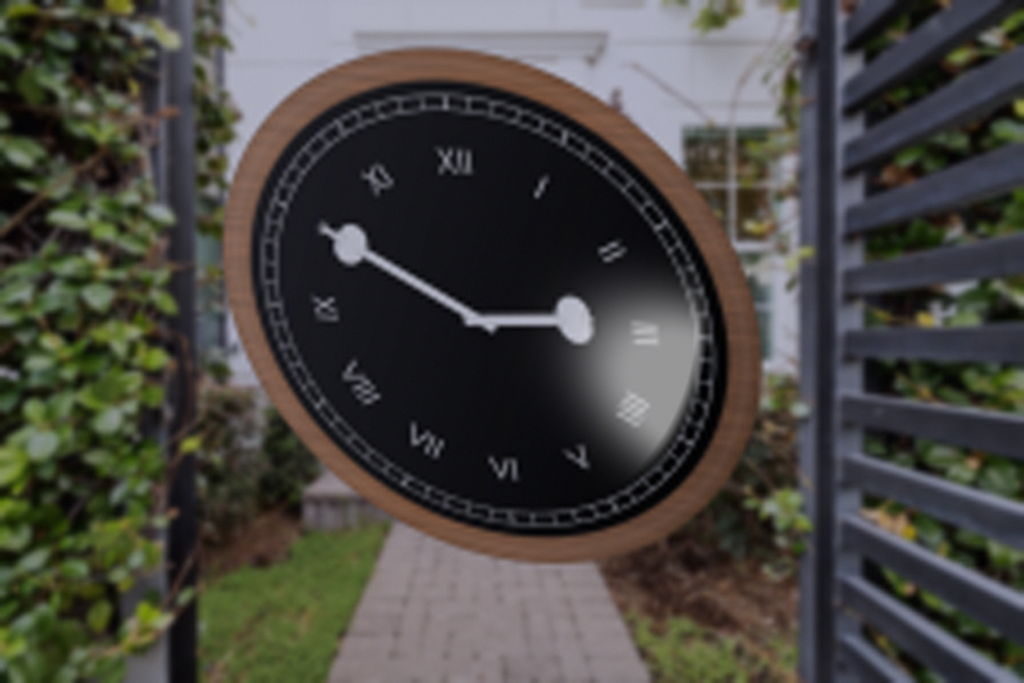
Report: 2:50
